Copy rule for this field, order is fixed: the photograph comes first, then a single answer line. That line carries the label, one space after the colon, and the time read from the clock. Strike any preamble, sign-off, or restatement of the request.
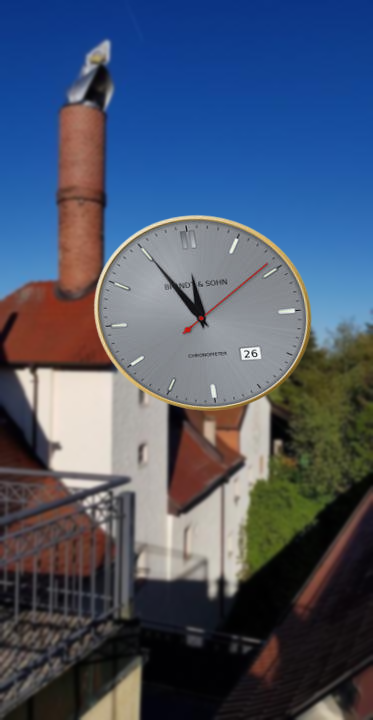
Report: 11:55:09
